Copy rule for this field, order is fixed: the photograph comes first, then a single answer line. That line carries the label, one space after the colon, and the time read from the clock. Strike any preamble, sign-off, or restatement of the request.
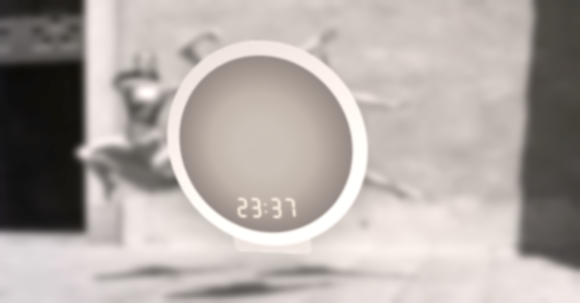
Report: 23:37
